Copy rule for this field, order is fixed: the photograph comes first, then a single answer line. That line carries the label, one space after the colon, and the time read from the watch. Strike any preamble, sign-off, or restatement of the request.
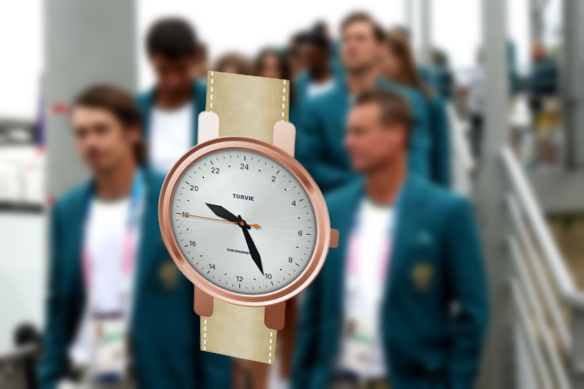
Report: 19:25:45
